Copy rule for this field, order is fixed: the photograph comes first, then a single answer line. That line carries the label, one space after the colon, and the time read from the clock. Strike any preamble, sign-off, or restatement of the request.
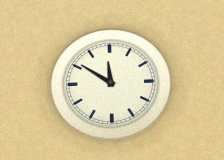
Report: 11:51
